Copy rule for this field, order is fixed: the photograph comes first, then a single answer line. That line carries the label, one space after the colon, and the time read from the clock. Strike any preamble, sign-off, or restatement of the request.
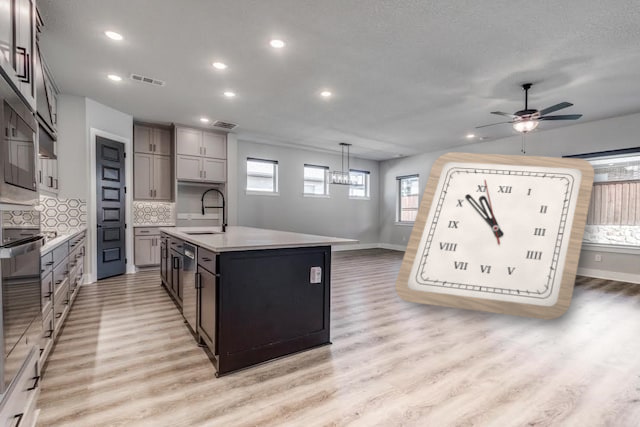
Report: 10:51:56
